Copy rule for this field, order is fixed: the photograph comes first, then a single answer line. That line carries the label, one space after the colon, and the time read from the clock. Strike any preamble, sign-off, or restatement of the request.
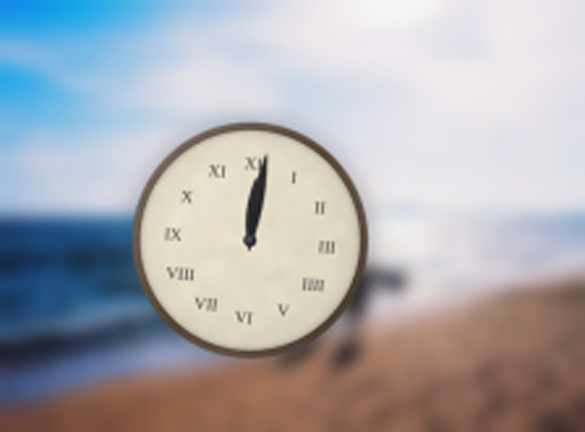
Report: 12:01
